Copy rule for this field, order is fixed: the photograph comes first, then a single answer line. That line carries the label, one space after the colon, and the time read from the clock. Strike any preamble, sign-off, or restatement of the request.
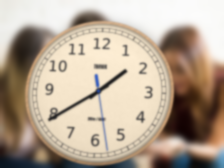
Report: 1:39:28
